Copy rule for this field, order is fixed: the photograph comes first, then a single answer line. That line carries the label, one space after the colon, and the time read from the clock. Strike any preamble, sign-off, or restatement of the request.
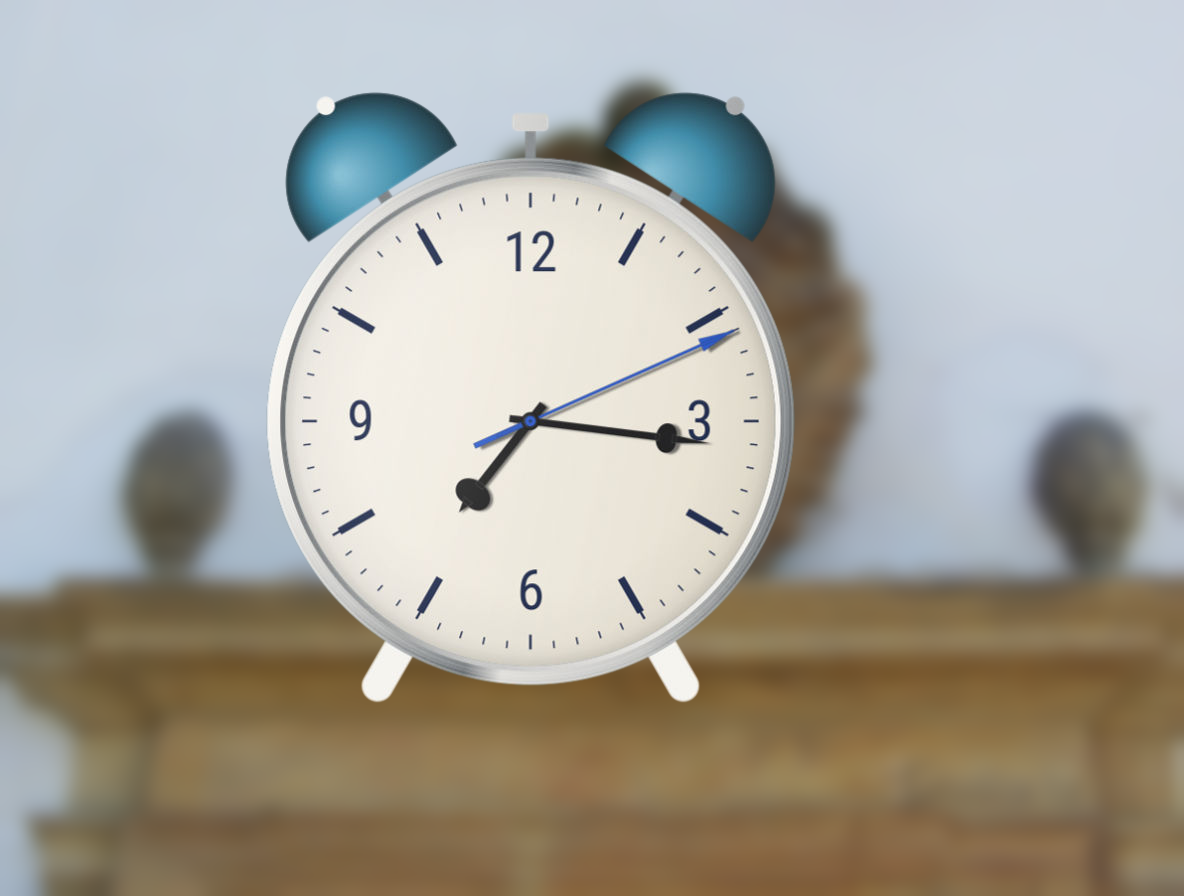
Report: 7:16:11
